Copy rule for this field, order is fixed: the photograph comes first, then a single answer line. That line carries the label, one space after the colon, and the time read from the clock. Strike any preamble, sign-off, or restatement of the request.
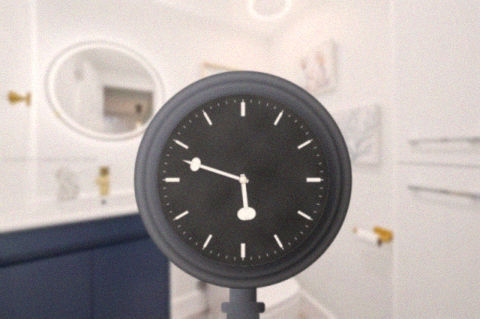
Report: 5:48
